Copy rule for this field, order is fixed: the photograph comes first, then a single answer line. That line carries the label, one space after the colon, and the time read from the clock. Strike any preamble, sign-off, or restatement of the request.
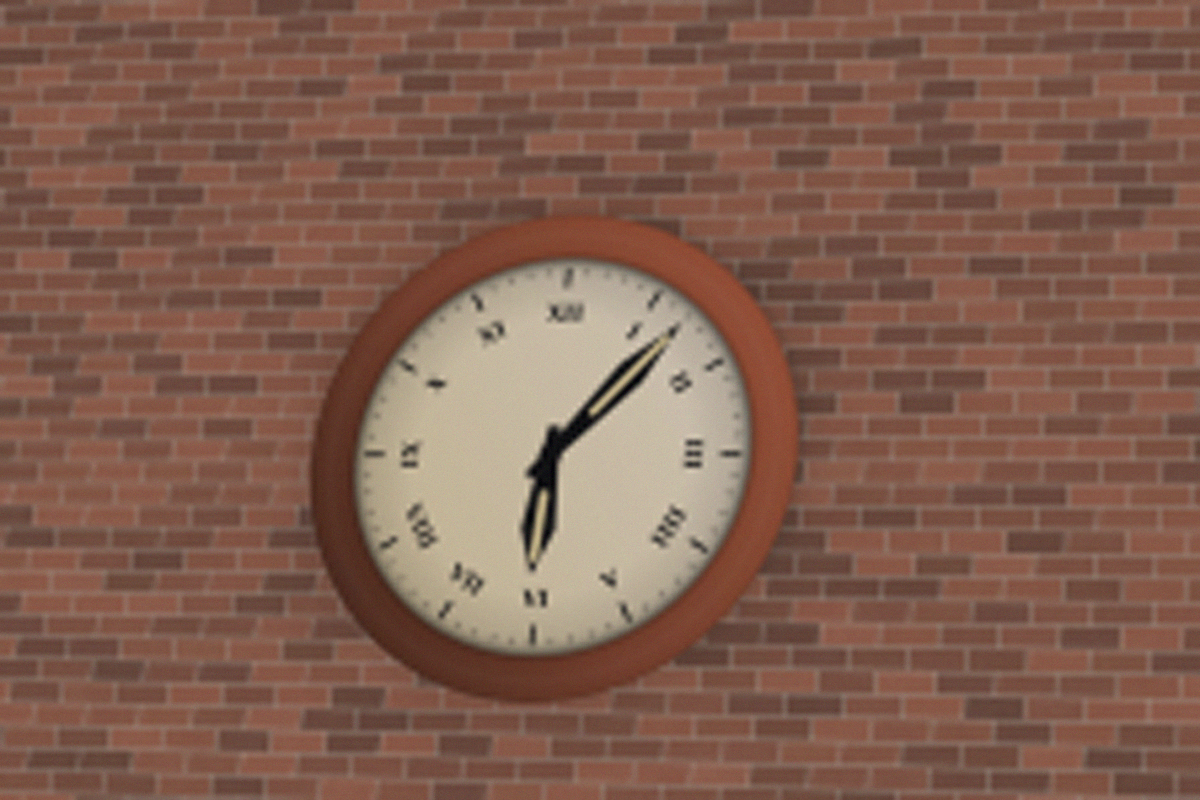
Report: 6:07
